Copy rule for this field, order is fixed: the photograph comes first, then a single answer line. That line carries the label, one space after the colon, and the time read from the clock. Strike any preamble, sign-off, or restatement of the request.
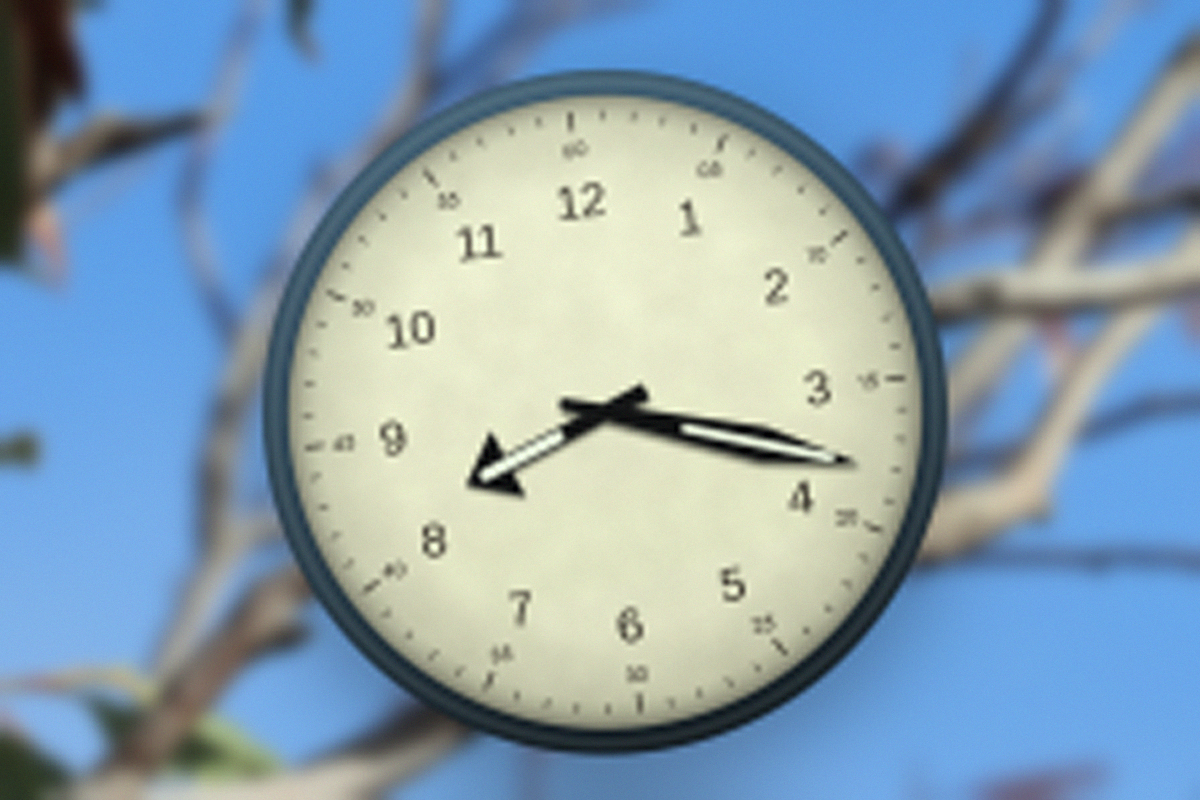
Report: 8:18
